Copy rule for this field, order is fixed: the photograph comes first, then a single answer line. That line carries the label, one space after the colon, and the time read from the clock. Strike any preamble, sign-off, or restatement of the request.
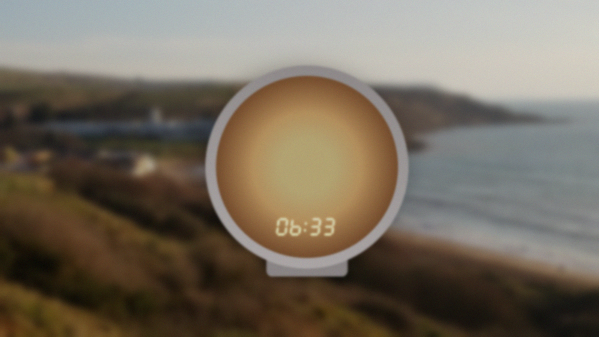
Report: 6:33
